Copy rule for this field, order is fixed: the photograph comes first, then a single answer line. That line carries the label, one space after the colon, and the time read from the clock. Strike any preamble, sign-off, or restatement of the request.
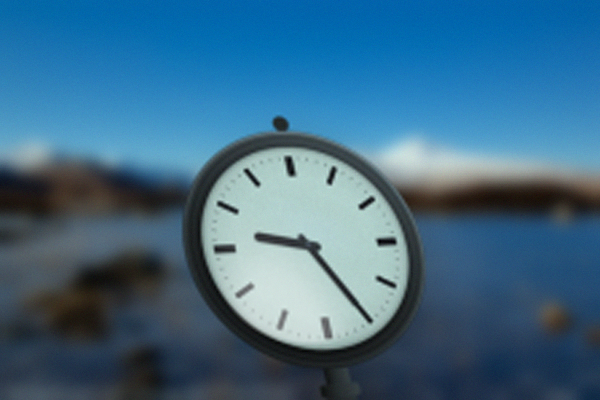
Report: 9:25
